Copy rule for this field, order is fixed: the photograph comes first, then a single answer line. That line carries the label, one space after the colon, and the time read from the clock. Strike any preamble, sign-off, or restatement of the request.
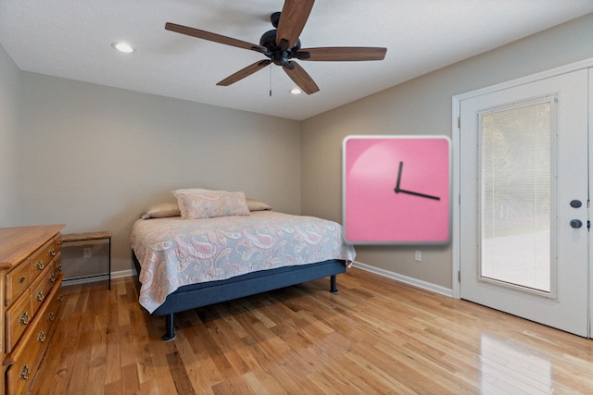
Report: 12:17
